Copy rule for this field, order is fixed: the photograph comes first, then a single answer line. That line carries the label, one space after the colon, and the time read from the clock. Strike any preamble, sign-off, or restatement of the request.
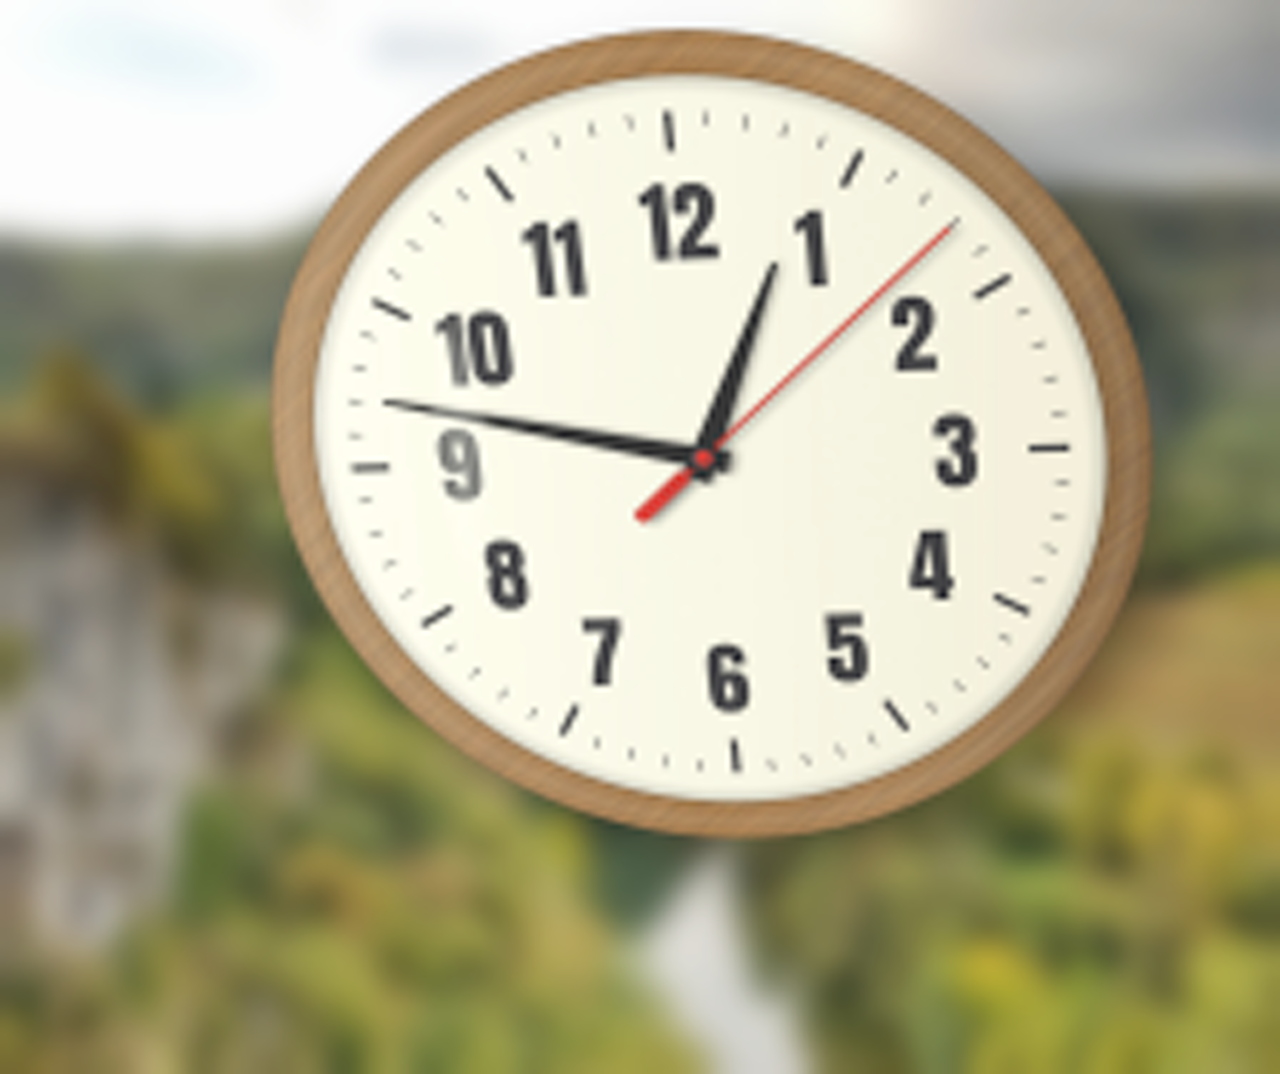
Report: 12:47:08
